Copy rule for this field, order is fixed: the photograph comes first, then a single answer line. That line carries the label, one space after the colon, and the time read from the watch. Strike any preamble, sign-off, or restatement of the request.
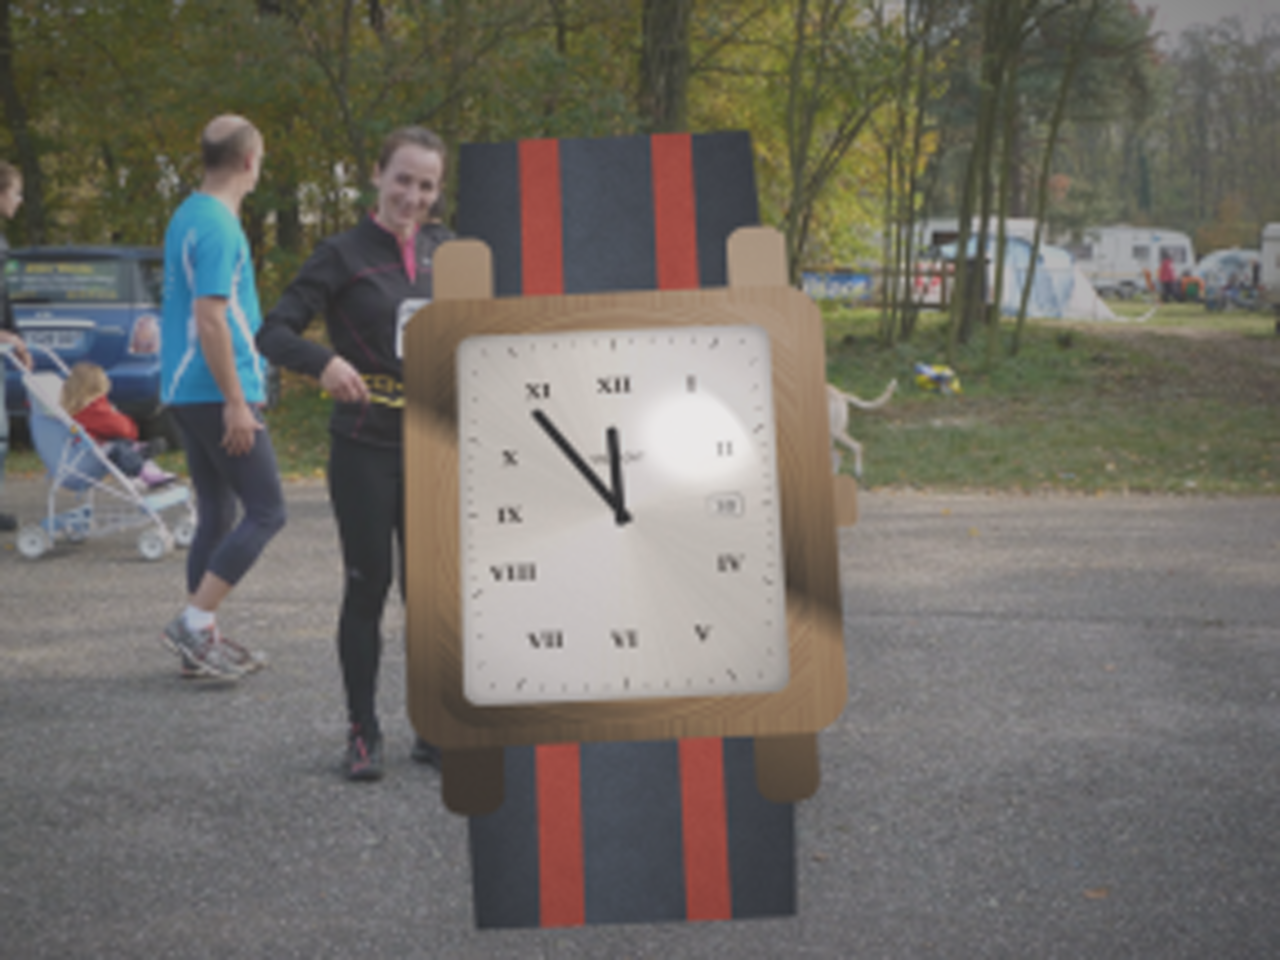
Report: 11:54
